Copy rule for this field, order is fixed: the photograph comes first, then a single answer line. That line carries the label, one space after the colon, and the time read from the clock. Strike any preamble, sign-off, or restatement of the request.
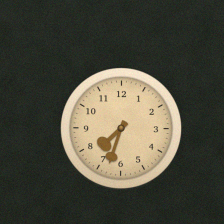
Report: 7:33
